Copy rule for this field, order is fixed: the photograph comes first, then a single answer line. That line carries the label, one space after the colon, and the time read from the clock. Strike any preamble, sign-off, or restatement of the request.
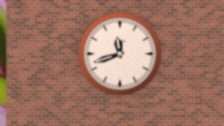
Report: 11:42
